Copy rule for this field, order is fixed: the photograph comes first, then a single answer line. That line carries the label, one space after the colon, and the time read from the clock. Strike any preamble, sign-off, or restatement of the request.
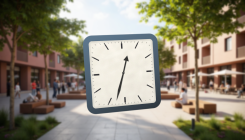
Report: 12:33
